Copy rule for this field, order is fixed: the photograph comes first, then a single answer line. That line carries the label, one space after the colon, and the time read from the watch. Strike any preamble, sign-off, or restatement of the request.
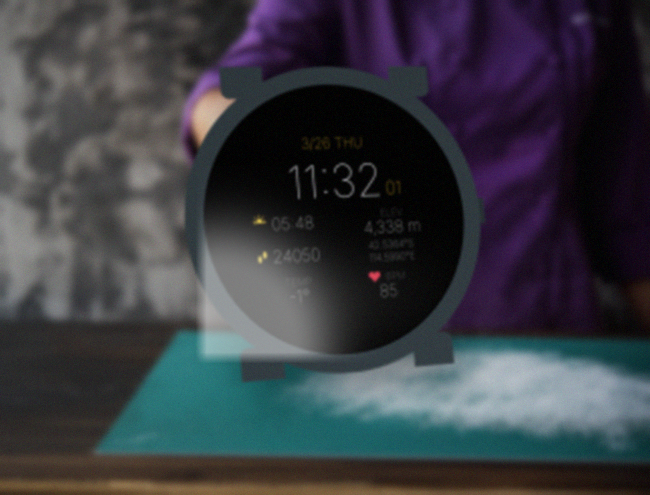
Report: 11:32:01
